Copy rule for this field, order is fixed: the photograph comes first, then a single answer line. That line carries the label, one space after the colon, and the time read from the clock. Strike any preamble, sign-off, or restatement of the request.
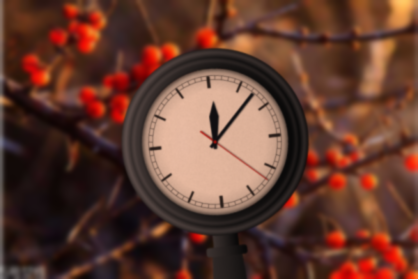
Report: 12:07:22
